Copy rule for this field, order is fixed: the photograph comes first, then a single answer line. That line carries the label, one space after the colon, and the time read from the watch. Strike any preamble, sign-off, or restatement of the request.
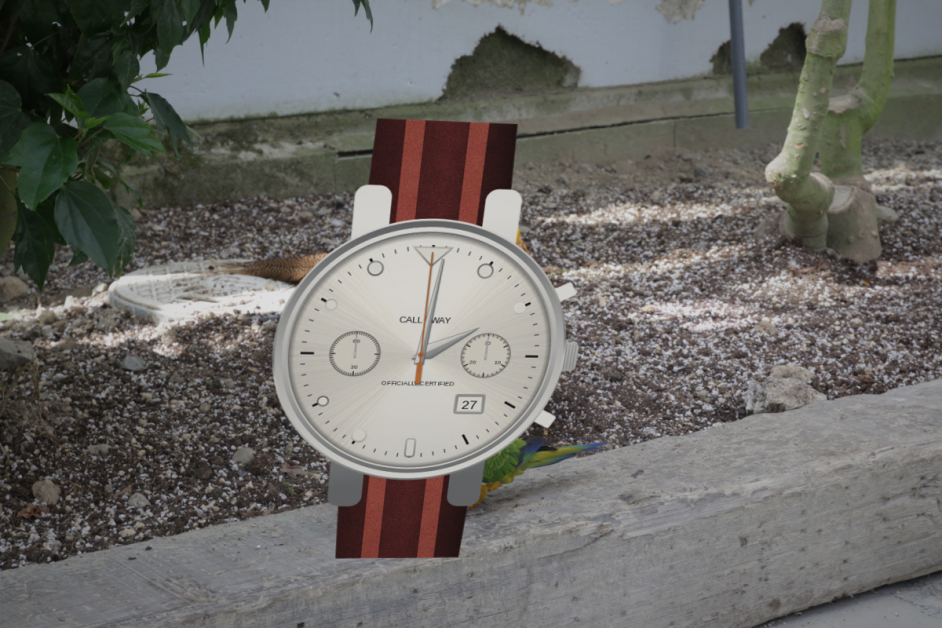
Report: 2:01
